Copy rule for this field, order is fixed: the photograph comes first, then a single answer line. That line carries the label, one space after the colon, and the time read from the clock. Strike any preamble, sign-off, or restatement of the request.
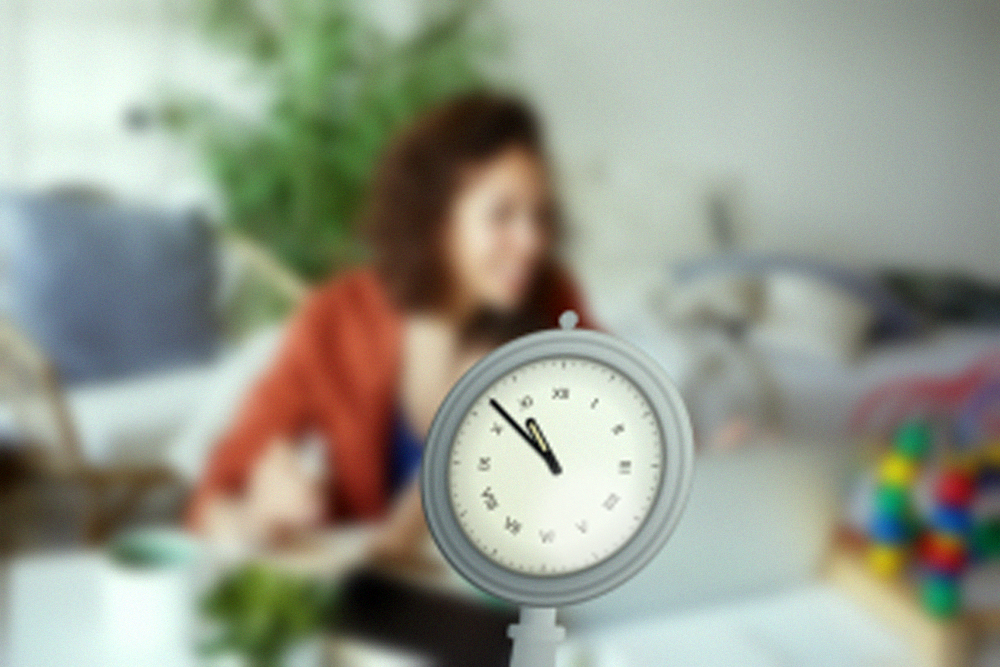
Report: 10:52
